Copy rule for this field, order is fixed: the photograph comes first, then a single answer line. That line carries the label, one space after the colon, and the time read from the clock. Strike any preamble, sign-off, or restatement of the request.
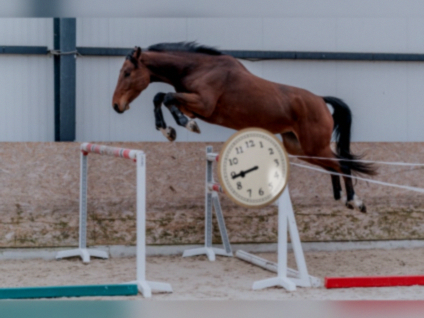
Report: 8:44
